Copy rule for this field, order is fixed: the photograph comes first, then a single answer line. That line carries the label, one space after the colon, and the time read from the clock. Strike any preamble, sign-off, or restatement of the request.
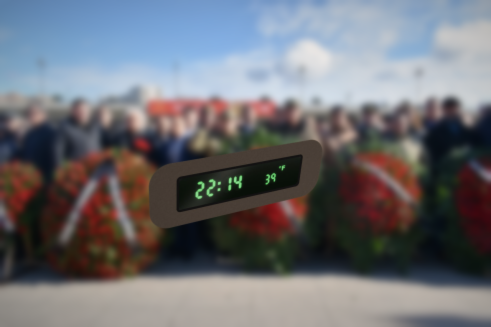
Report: 22:14
